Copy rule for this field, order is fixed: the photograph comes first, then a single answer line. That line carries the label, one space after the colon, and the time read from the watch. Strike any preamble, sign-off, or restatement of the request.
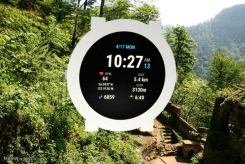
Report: 10:27
